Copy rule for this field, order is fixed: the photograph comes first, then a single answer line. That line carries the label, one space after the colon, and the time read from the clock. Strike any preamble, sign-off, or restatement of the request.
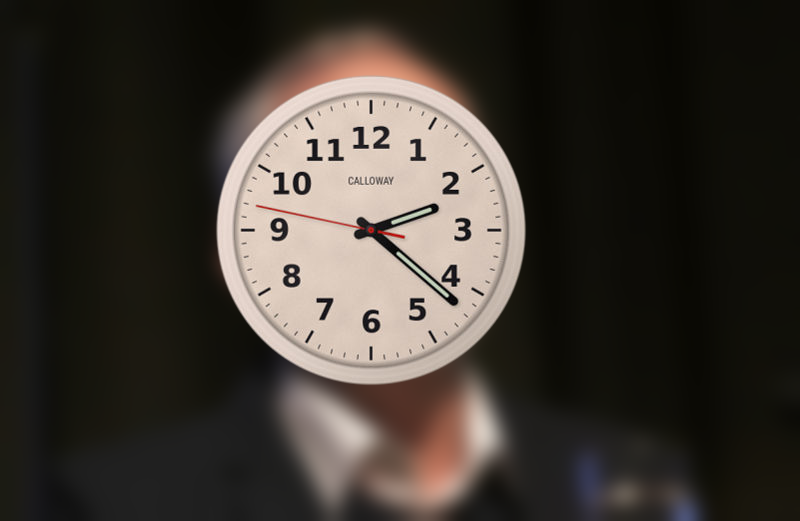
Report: 2:21:47
